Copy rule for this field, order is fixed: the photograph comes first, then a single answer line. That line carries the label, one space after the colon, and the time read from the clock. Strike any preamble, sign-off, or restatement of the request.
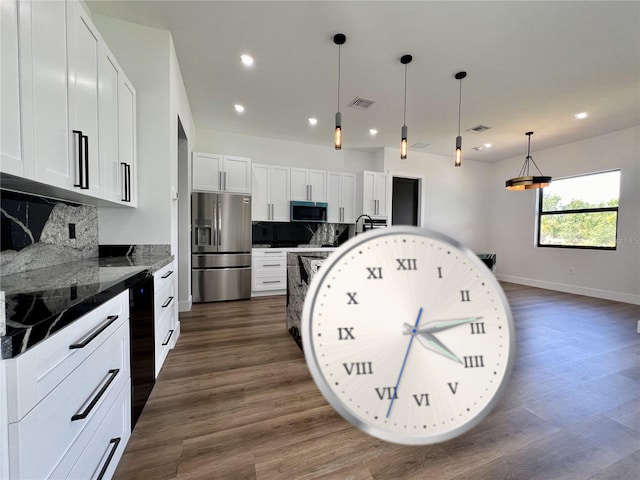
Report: 4:13:34
